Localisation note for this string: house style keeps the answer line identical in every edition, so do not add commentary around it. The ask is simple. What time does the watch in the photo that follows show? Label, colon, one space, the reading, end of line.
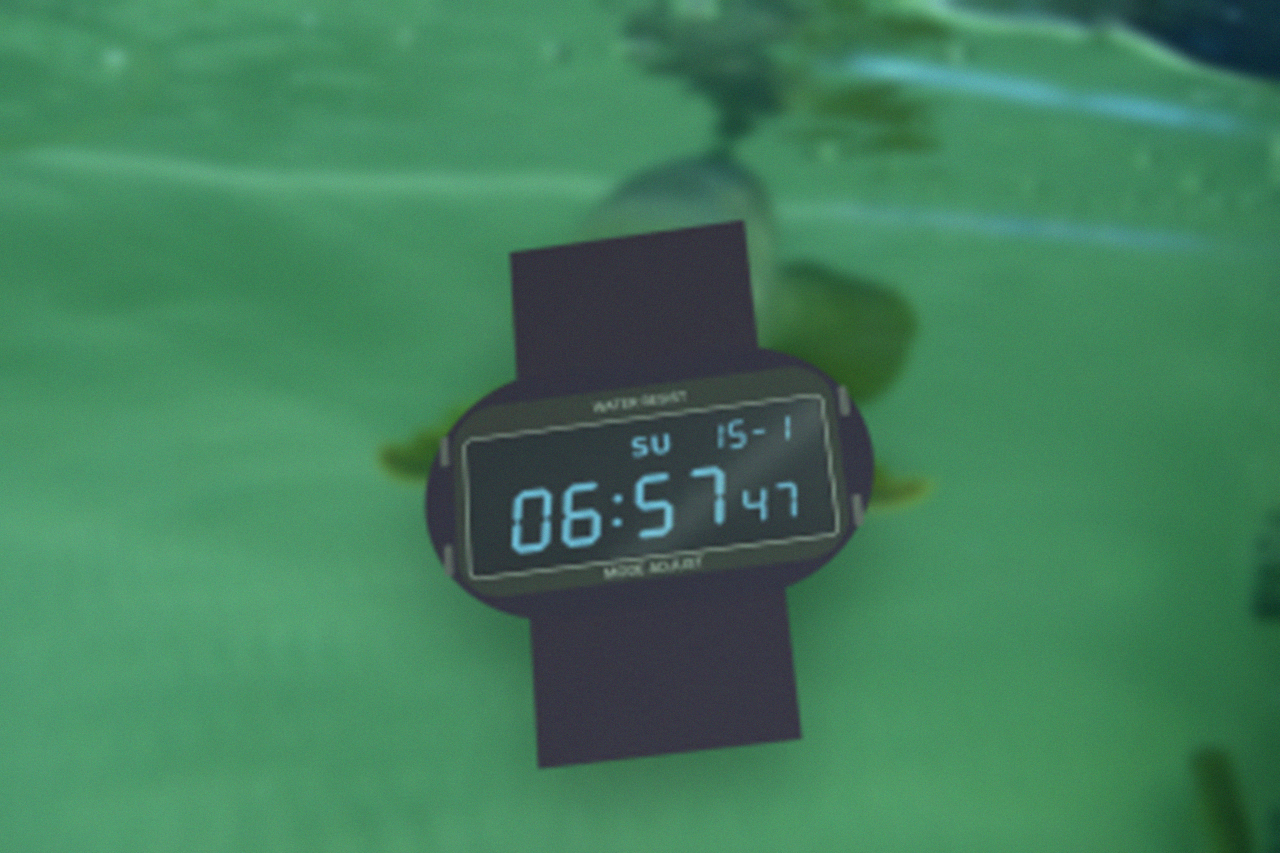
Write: 6:57:47
